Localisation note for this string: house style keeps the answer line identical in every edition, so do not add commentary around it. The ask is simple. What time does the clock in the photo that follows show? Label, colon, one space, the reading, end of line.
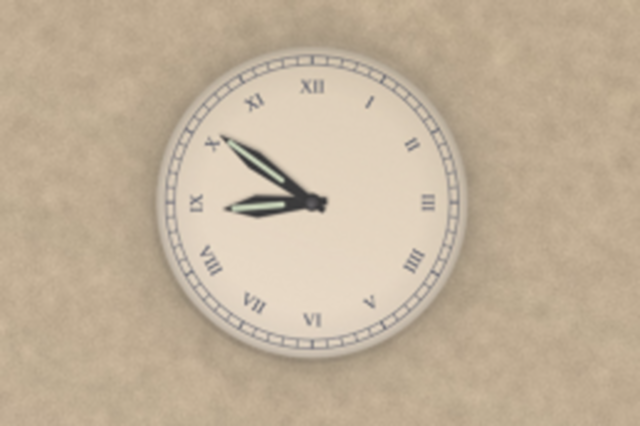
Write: 8:51
